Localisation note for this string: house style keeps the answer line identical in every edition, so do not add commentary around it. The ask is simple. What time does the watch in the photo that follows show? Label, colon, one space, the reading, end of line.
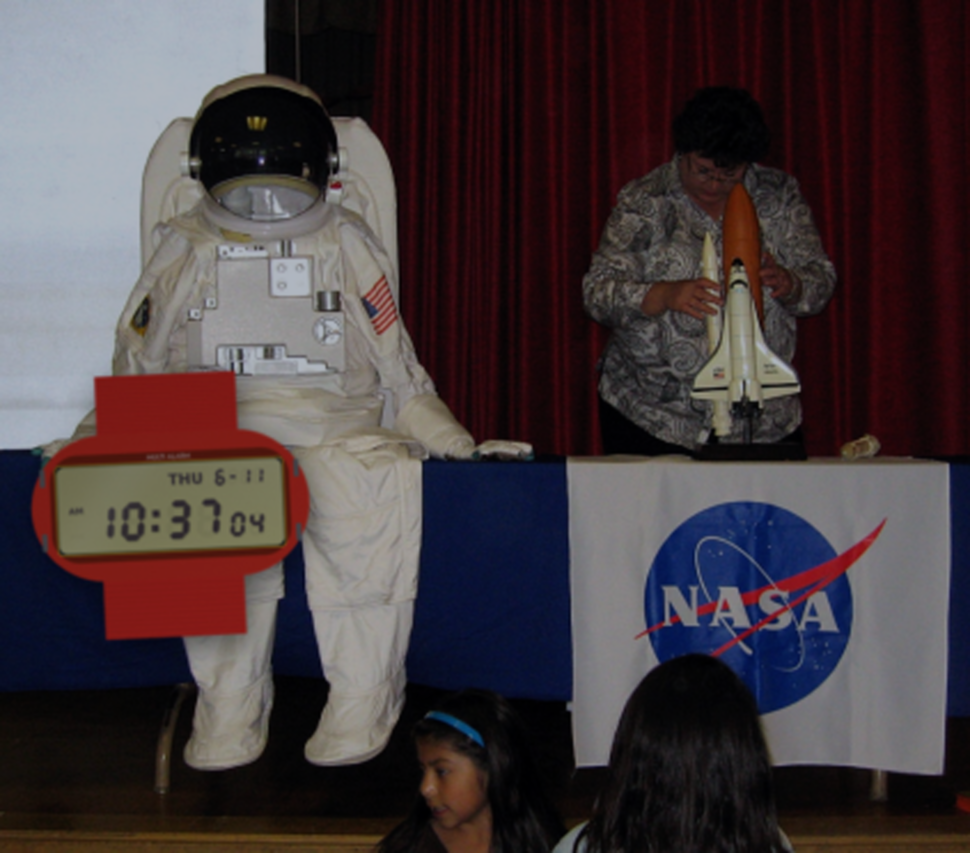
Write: 10:37:04
